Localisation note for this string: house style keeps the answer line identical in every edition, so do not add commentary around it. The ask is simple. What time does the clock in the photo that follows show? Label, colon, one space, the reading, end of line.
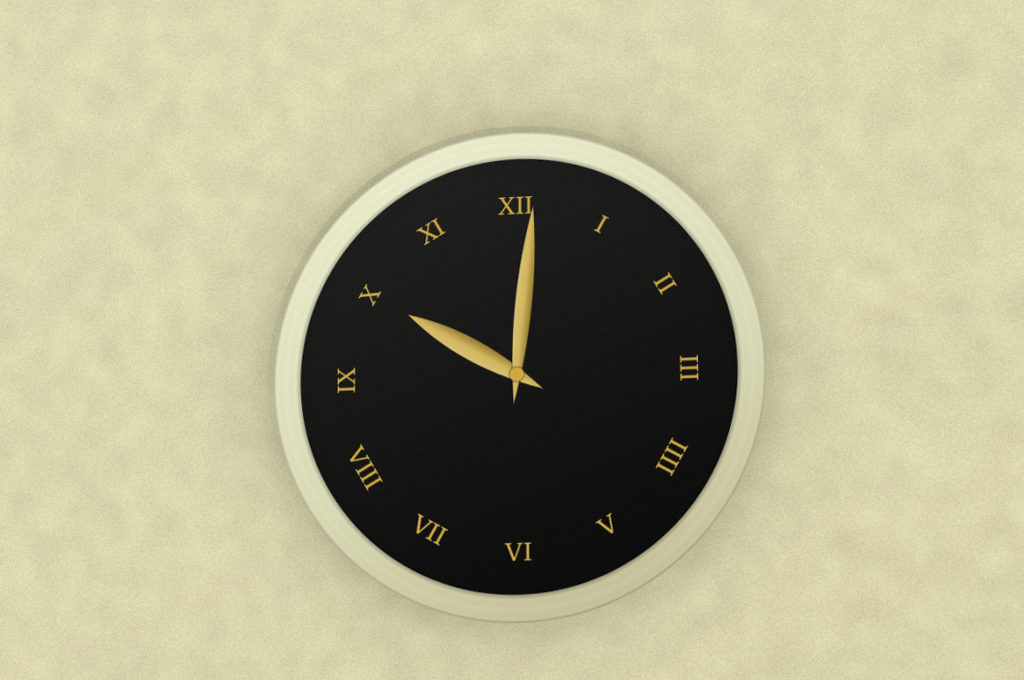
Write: 10:01
